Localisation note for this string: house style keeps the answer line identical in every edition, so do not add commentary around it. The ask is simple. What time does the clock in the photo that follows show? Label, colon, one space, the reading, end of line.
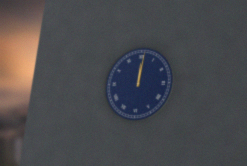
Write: 12:01
